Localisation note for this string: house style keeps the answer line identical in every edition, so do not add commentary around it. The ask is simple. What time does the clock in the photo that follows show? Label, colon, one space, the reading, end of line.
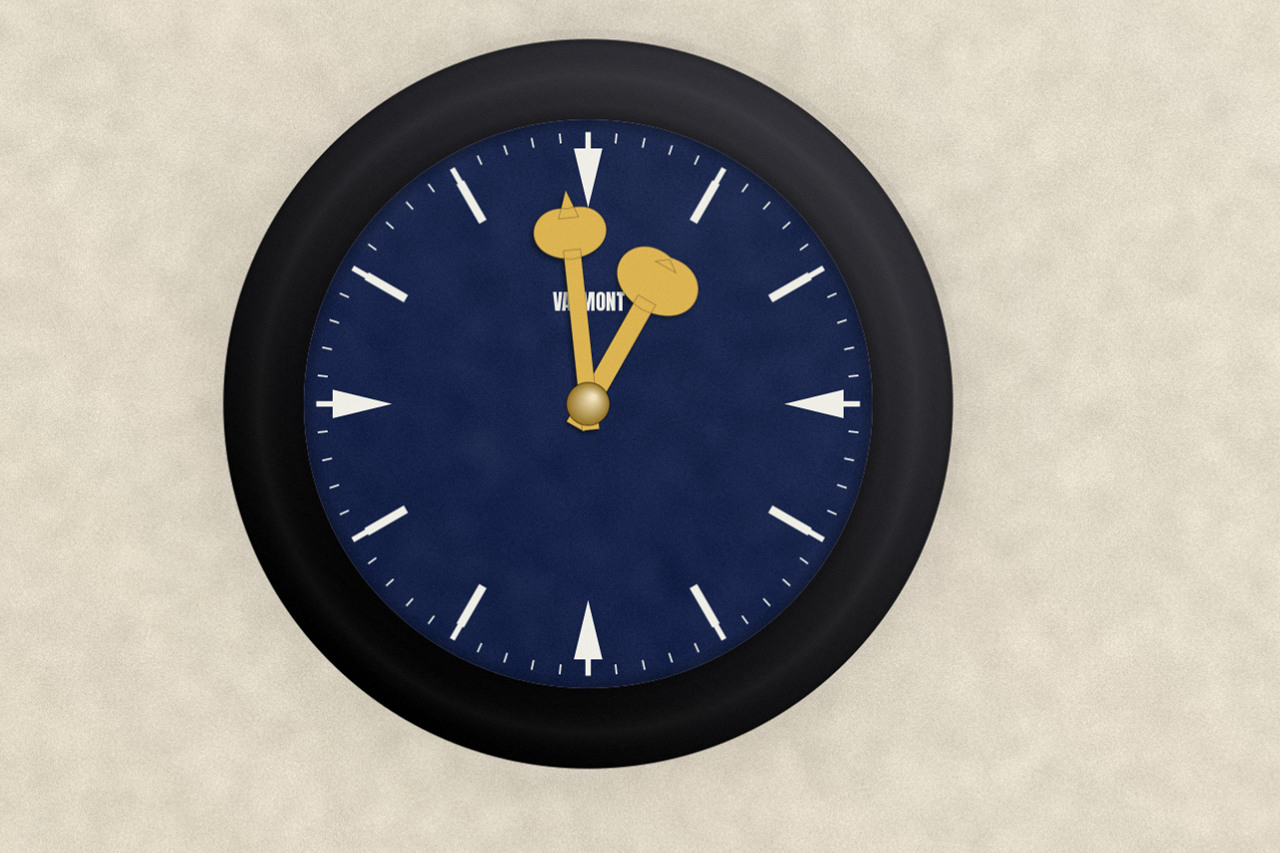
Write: 12:59
